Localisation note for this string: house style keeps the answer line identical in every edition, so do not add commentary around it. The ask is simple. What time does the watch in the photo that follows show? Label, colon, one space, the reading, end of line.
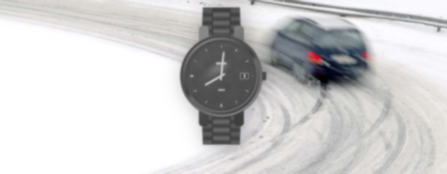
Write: 8:01
